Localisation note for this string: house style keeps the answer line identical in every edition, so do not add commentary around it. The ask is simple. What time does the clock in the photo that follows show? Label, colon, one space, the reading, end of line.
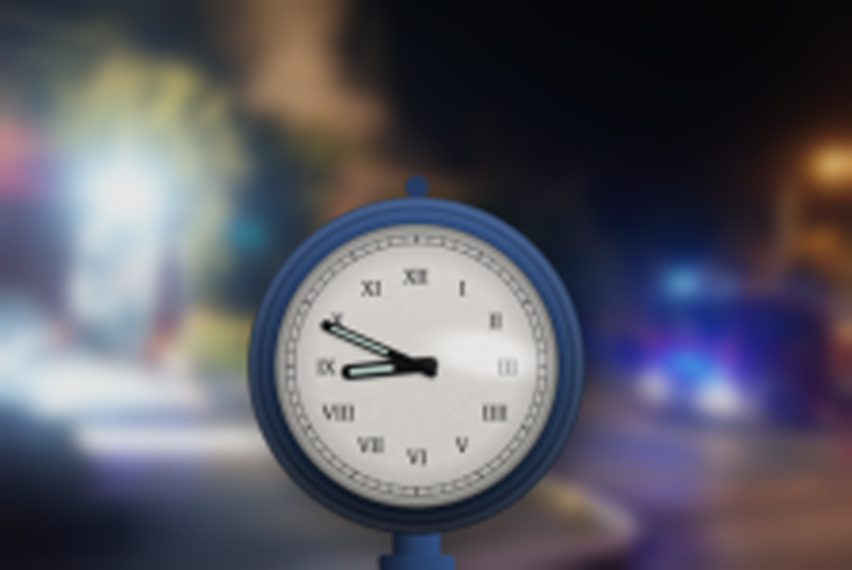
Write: 8:49
